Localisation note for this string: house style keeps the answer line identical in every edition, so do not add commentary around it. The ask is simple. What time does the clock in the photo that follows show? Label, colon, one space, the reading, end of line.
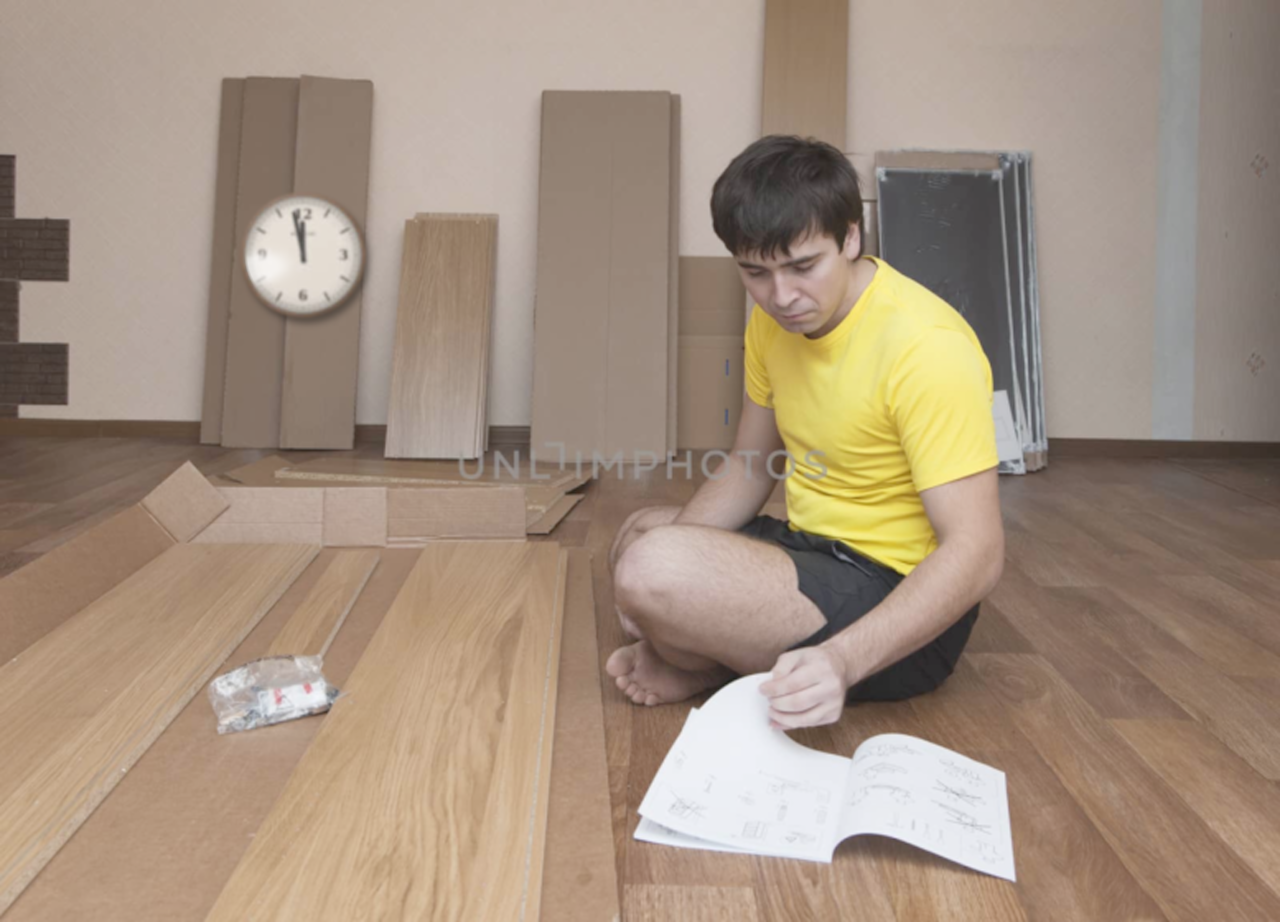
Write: 11:58
